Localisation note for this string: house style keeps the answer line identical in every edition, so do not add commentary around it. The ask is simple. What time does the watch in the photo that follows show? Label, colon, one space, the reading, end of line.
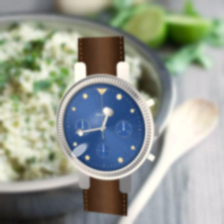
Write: 12:43
